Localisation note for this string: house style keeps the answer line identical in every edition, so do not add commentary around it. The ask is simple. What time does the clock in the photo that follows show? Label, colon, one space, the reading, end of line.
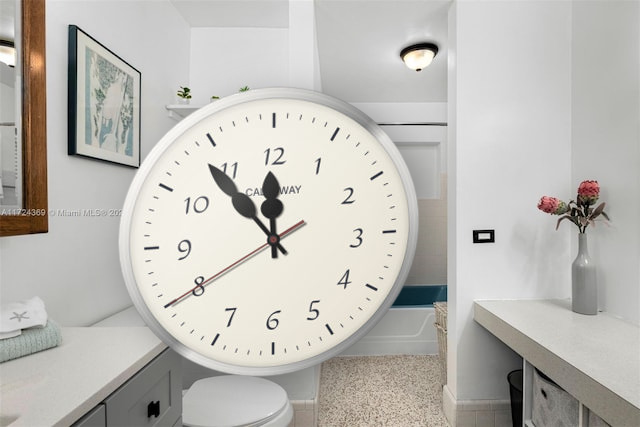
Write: 11:53:40
